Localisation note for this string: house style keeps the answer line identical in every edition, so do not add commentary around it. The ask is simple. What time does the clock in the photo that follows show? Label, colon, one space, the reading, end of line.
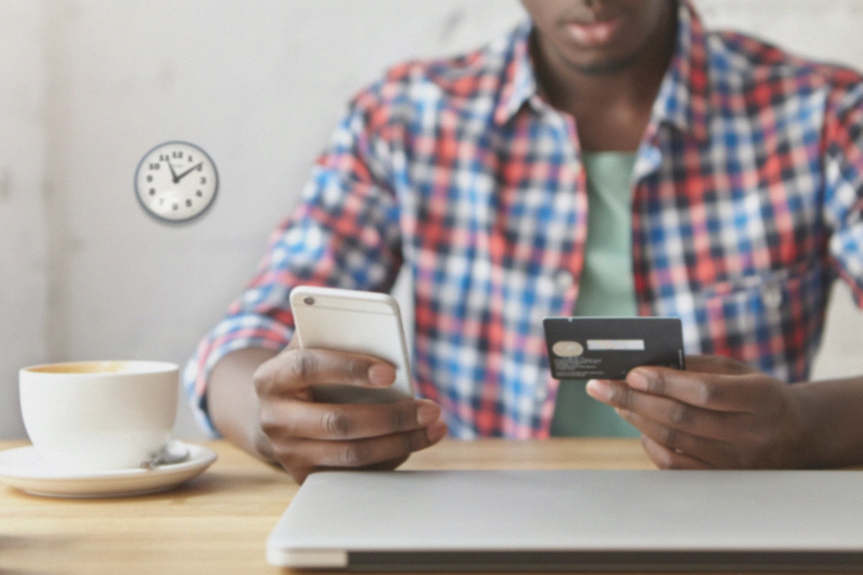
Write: 11:09
